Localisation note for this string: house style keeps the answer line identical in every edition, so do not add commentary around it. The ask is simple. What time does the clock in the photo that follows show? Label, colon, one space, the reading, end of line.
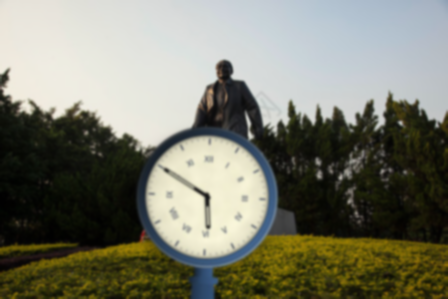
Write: 5:50
